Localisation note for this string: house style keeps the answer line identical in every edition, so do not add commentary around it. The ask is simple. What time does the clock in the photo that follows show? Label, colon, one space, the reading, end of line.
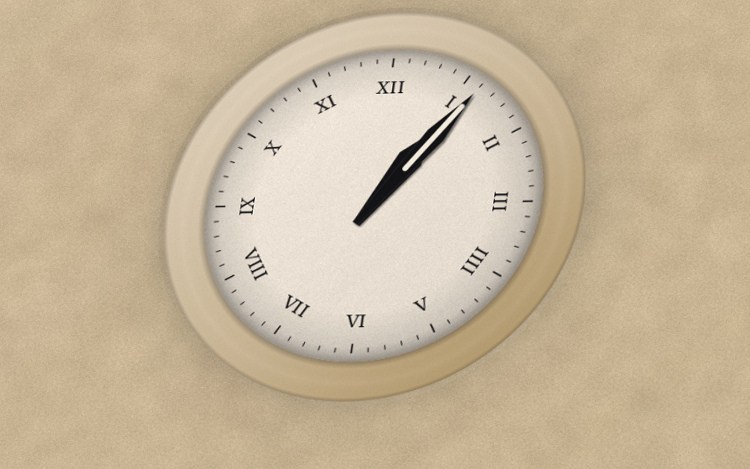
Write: 1:06
